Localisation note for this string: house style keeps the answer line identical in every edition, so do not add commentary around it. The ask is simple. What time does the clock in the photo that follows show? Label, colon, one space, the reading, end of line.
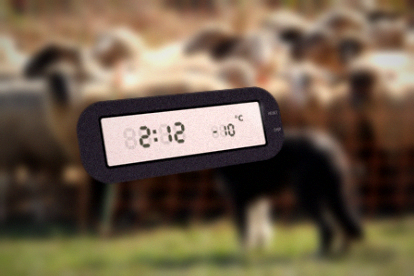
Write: 2:12
